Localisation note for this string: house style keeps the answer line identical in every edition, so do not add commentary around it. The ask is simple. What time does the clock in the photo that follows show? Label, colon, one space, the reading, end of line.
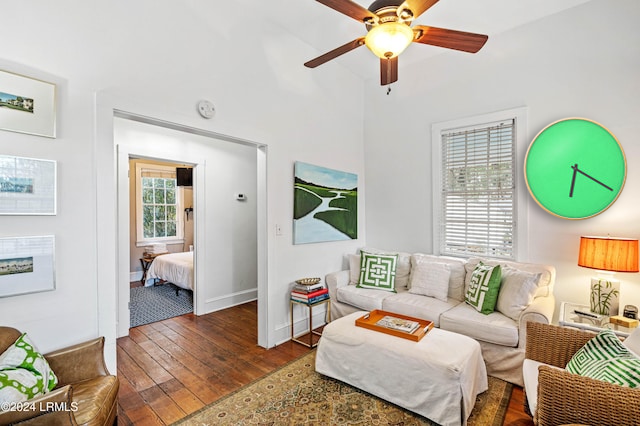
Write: 6:20
